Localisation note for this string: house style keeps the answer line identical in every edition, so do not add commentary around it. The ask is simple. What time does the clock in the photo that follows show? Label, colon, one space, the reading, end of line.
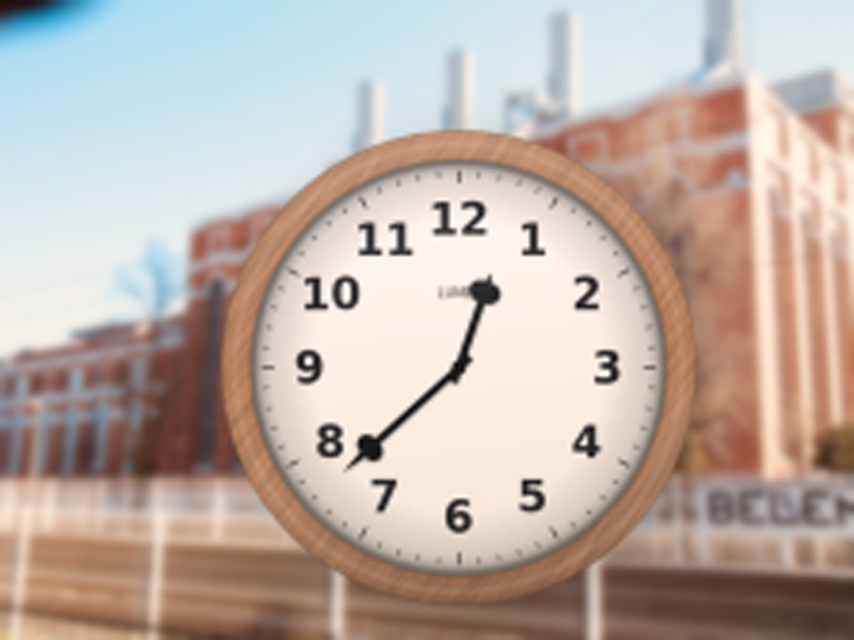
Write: 12:38
